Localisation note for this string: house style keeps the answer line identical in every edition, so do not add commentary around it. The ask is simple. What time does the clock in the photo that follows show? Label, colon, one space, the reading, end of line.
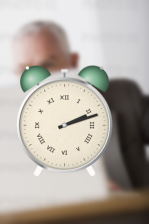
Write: 2:12
